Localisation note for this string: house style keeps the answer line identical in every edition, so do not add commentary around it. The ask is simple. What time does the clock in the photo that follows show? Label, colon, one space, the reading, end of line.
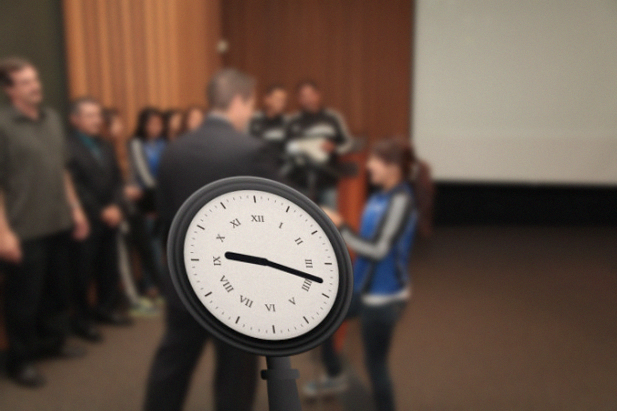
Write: 9:18
